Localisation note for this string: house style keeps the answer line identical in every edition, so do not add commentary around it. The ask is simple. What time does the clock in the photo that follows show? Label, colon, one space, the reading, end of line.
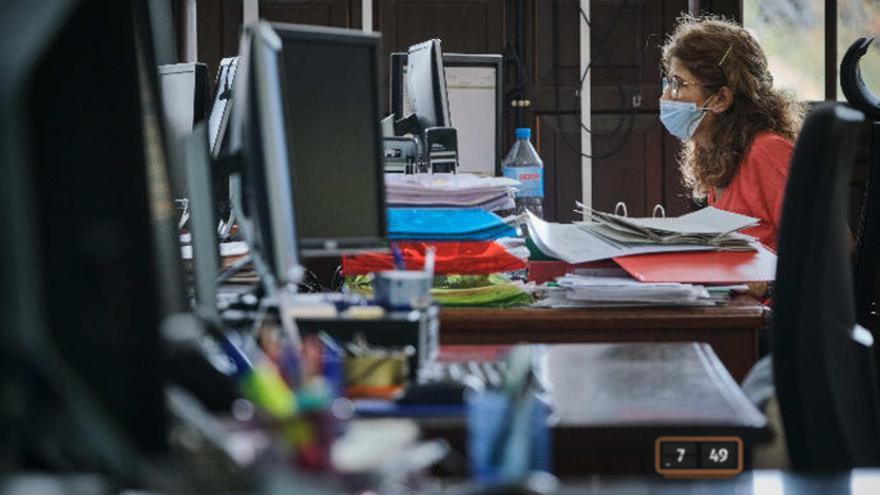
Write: 7:49
